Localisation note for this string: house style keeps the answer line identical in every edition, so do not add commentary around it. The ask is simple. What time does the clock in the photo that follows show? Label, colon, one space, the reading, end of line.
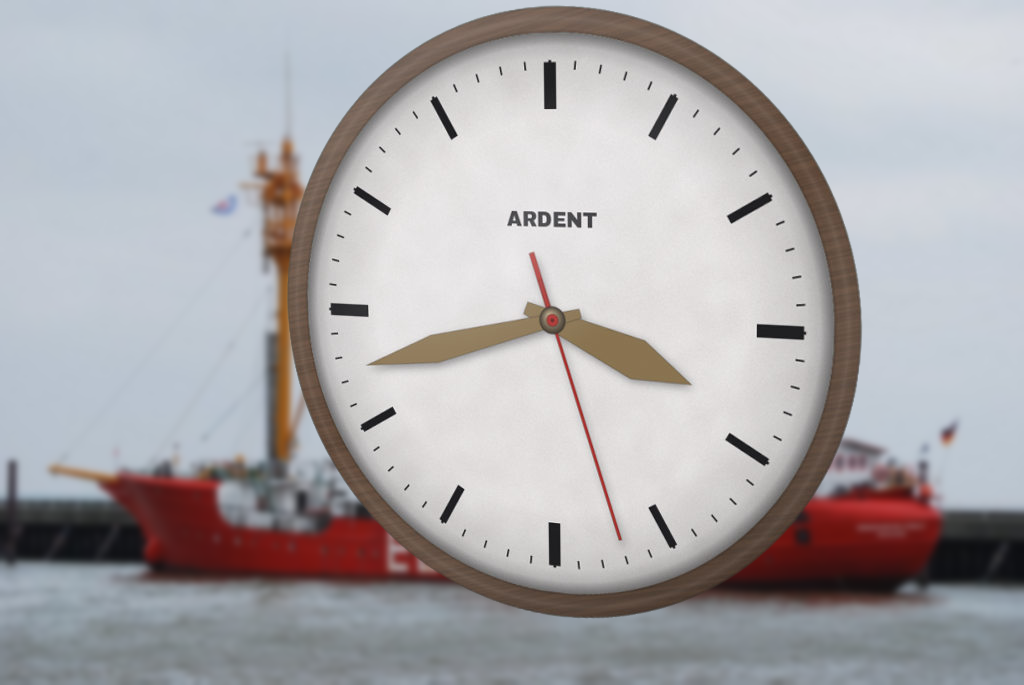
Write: 3:42:27
